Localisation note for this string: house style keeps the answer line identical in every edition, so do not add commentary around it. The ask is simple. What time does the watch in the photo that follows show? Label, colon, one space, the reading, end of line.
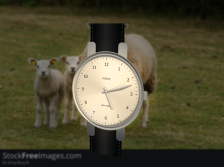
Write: 5:12
